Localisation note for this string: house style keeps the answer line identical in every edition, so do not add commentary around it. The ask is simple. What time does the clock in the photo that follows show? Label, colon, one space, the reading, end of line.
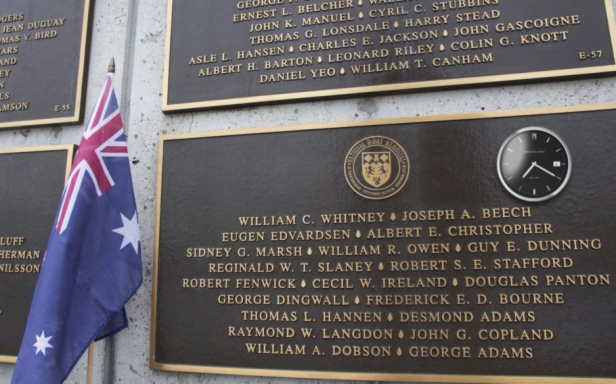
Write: 7:20
